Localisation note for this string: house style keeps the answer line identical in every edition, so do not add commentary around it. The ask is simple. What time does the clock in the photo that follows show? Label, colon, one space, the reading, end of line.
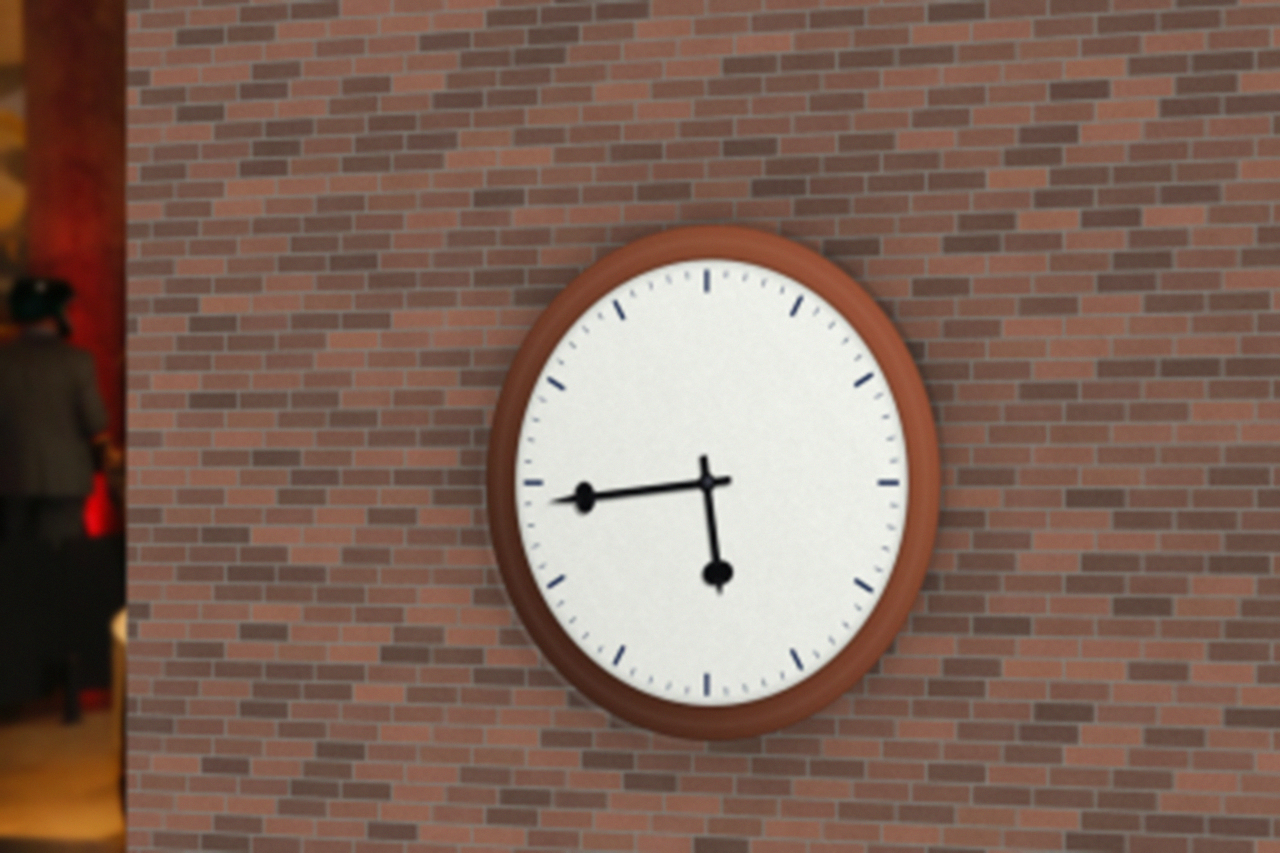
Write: 5:44
